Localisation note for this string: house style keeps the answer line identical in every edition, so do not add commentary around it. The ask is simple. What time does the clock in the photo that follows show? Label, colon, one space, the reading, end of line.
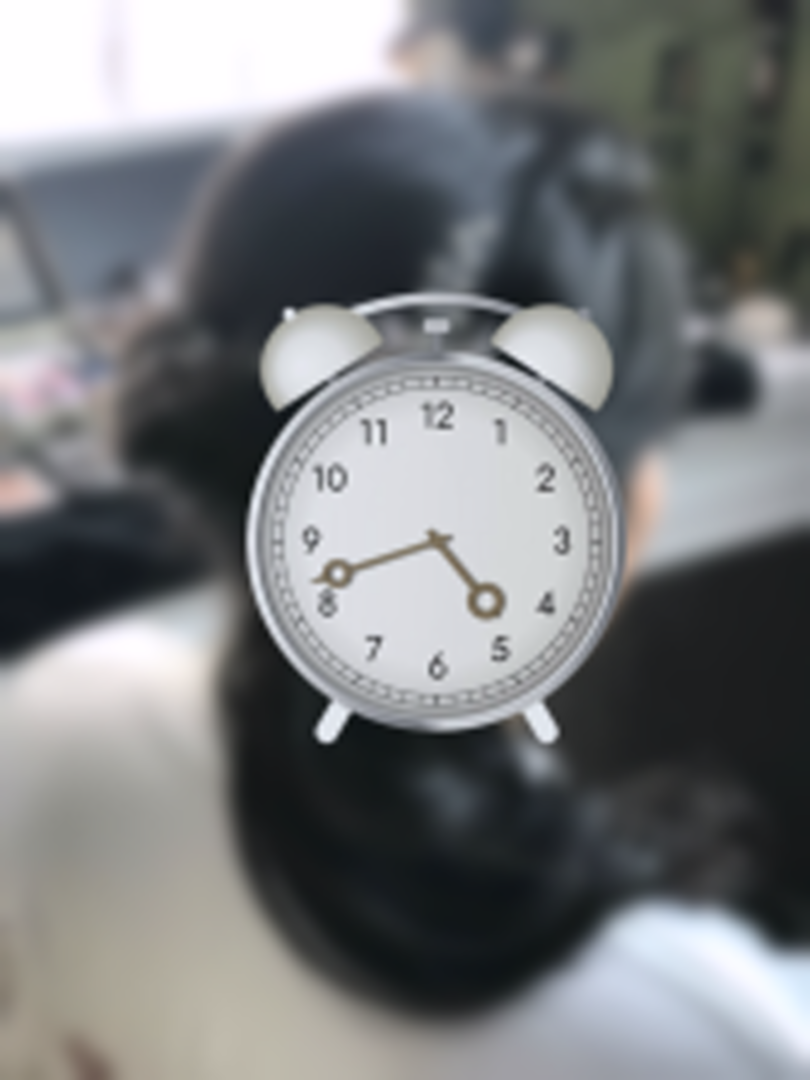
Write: 4:42
